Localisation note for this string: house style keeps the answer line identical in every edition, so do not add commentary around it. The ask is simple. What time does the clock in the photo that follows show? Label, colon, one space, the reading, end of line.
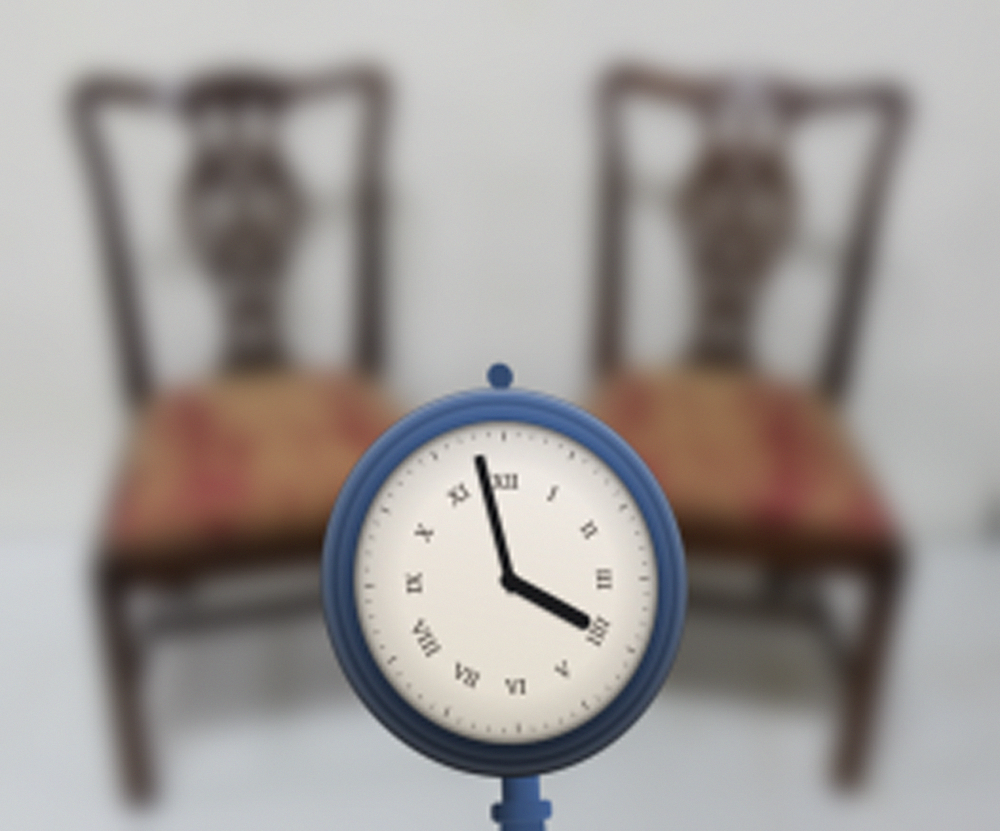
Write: 3:58
